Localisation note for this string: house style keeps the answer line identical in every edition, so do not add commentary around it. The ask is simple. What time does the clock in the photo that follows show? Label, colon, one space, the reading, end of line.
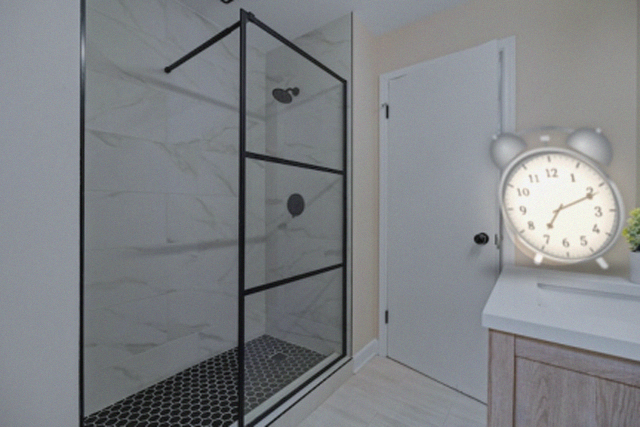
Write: 7:11
